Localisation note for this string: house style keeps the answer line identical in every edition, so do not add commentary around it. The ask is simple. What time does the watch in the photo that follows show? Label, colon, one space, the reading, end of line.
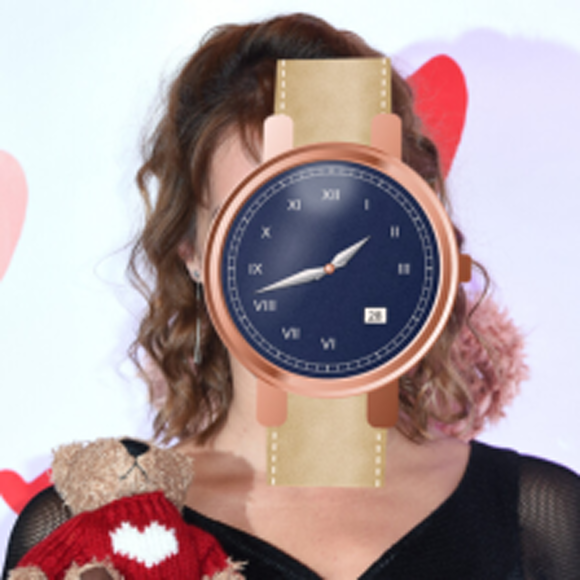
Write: 1:42
